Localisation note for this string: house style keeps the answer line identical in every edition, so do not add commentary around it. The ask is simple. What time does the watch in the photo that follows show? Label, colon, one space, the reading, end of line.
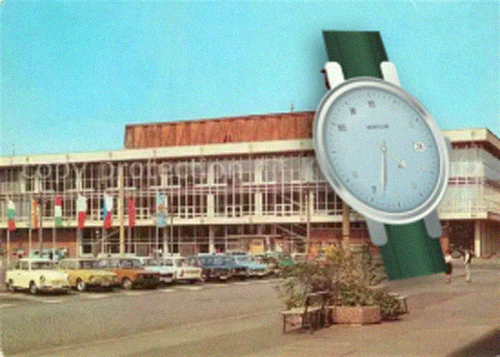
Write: 4:33
